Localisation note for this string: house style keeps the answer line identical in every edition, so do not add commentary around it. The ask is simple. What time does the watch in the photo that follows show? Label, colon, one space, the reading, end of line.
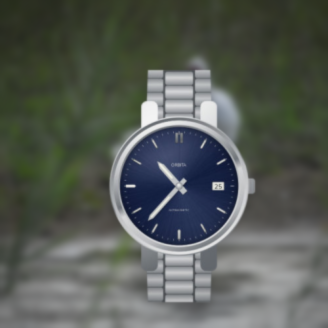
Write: 10:37
